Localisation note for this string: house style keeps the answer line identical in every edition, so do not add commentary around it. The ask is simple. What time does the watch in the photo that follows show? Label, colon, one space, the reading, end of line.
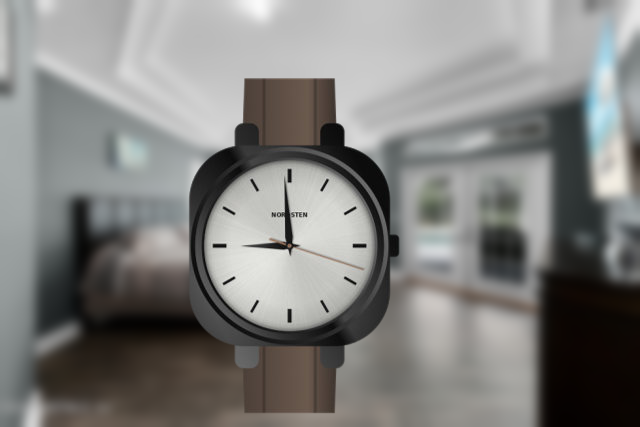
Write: 8:59:18
